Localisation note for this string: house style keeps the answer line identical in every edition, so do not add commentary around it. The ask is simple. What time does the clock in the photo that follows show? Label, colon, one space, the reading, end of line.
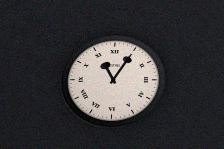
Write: 11:05
